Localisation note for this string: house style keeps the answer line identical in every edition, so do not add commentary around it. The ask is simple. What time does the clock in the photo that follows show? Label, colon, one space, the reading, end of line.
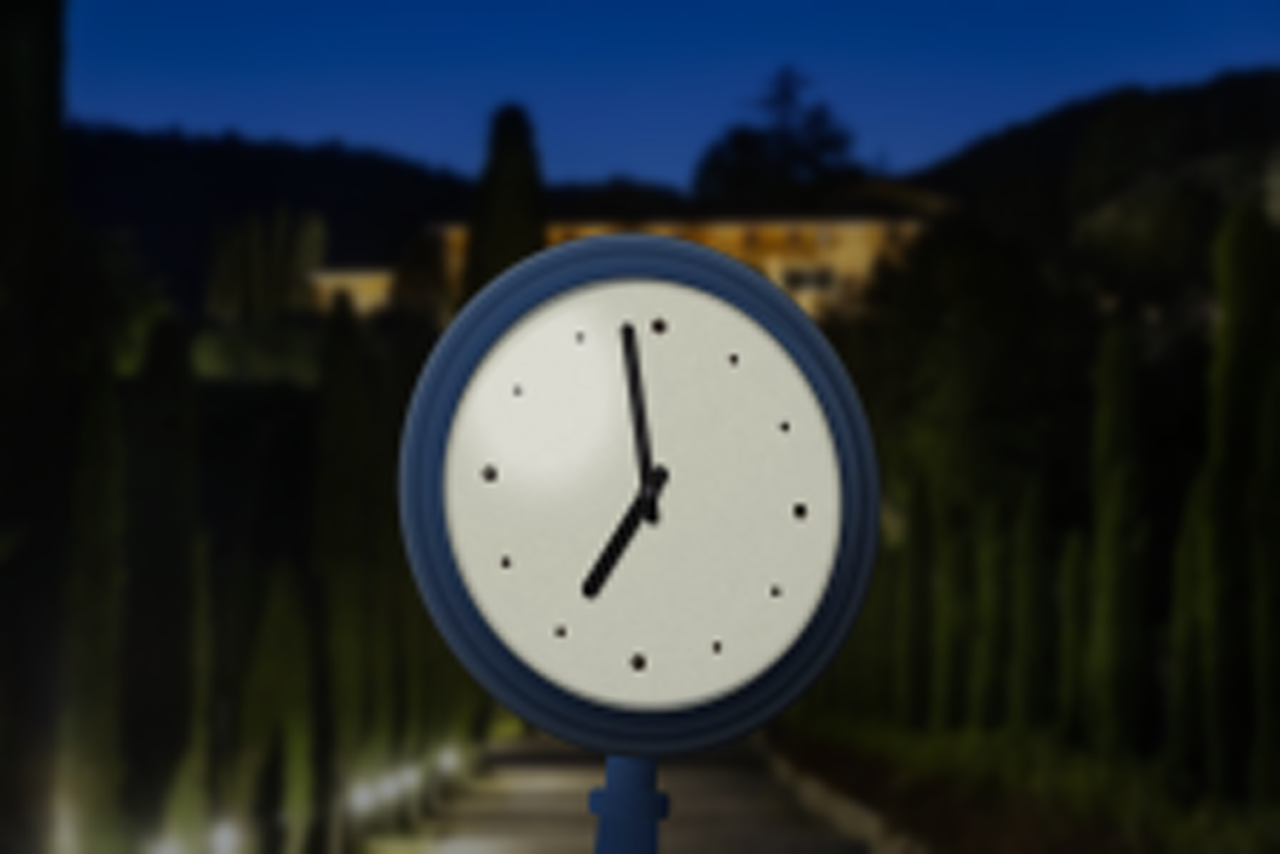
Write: 6:58
